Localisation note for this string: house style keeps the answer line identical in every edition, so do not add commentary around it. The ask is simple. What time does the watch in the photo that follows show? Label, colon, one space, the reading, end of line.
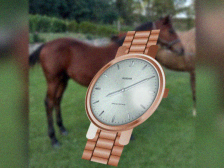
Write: 8:10
